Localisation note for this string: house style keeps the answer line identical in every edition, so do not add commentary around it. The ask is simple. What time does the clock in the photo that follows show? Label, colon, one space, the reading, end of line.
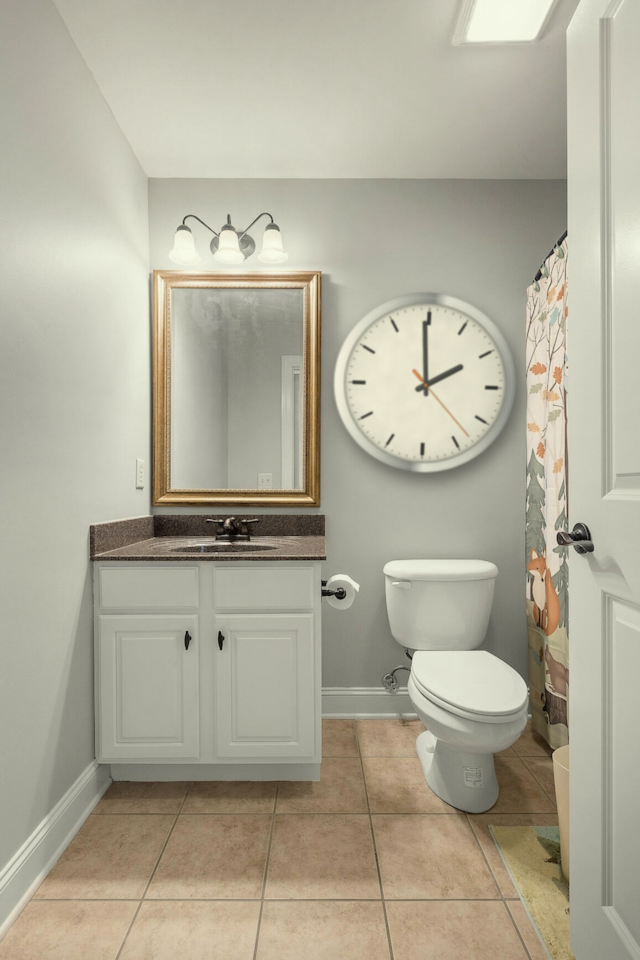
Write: 1:59:23
